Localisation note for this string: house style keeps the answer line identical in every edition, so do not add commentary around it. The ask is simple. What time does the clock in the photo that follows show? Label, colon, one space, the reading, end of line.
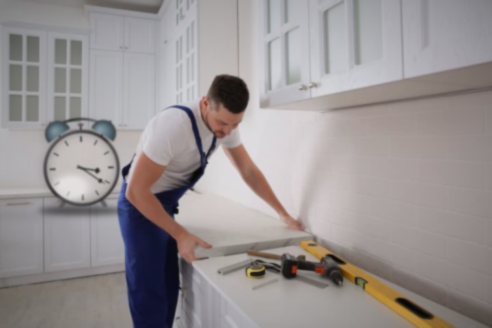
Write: 3:21
